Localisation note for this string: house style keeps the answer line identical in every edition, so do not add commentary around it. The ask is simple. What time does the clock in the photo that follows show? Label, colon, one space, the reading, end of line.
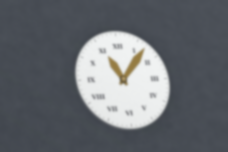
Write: 11:07
